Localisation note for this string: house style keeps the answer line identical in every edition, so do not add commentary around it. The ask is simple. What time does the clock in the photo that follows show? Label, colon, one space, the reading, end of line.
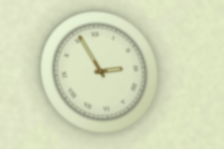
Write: 2:56
